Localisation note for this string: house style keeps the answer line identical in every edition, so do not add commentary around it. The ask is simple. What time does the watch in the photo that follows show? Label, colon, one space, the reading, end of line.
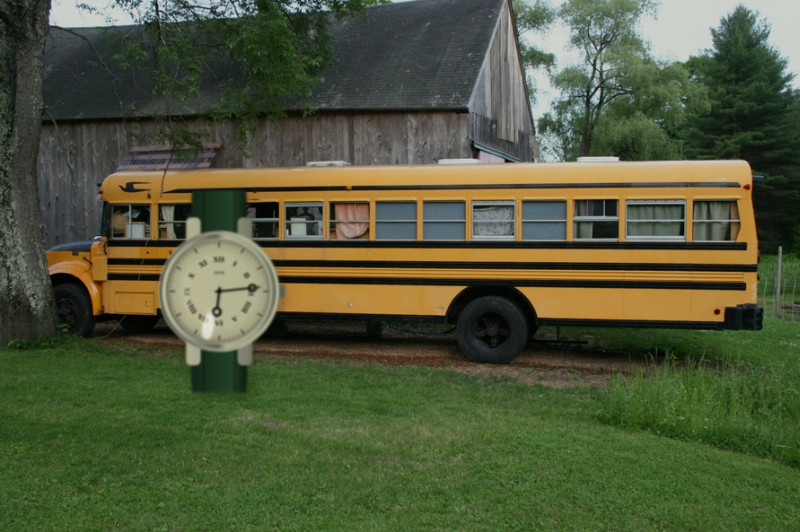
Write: 6:14
